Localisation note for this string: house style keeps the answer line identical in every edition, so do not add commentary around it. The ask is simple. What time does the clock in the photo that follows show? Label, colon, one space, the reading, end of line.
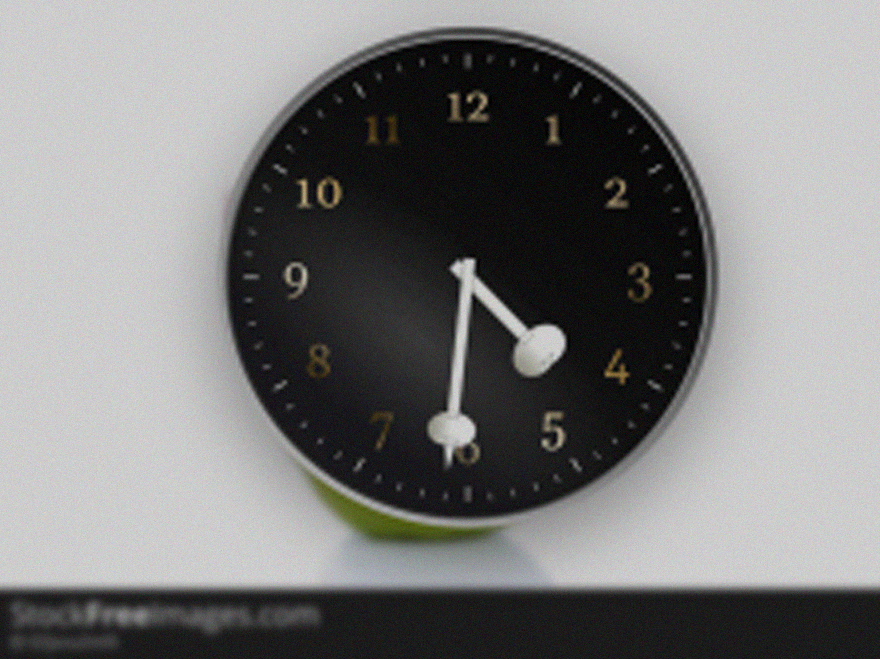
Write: 4:31
